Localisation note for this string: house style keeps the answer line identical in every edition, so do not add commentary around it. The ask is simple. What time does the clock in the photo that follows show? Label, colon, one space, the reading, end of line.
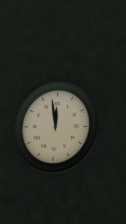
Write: 11:58
